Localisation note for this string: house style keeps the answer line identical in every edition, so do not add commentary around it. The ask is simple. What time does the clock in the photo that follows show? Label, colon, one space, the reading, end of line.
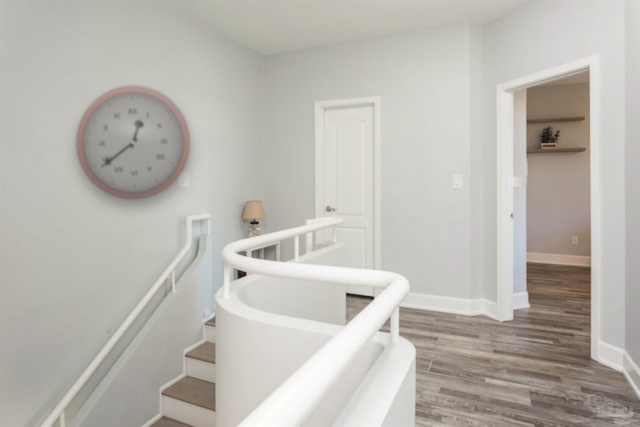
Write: 12:39
